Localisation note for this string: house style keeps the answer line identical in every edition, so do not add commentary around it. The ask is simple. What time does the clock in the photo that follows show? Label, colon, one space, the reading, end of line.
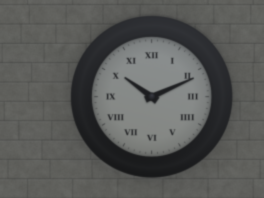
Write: 10:11
